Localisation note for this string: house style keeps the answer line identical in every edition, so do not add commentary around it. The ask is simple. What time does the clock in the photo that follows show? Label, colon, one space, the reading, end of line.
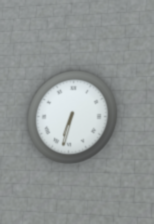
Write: 6:32
